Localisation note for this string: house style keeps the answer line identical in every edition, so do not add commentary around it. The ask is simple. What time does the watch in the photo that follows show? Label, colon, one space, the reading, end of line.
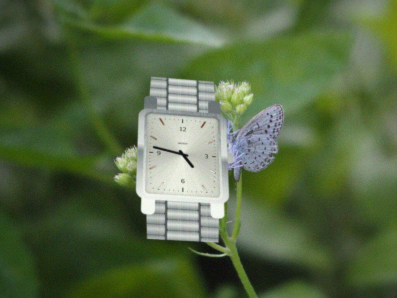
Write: 4:47
